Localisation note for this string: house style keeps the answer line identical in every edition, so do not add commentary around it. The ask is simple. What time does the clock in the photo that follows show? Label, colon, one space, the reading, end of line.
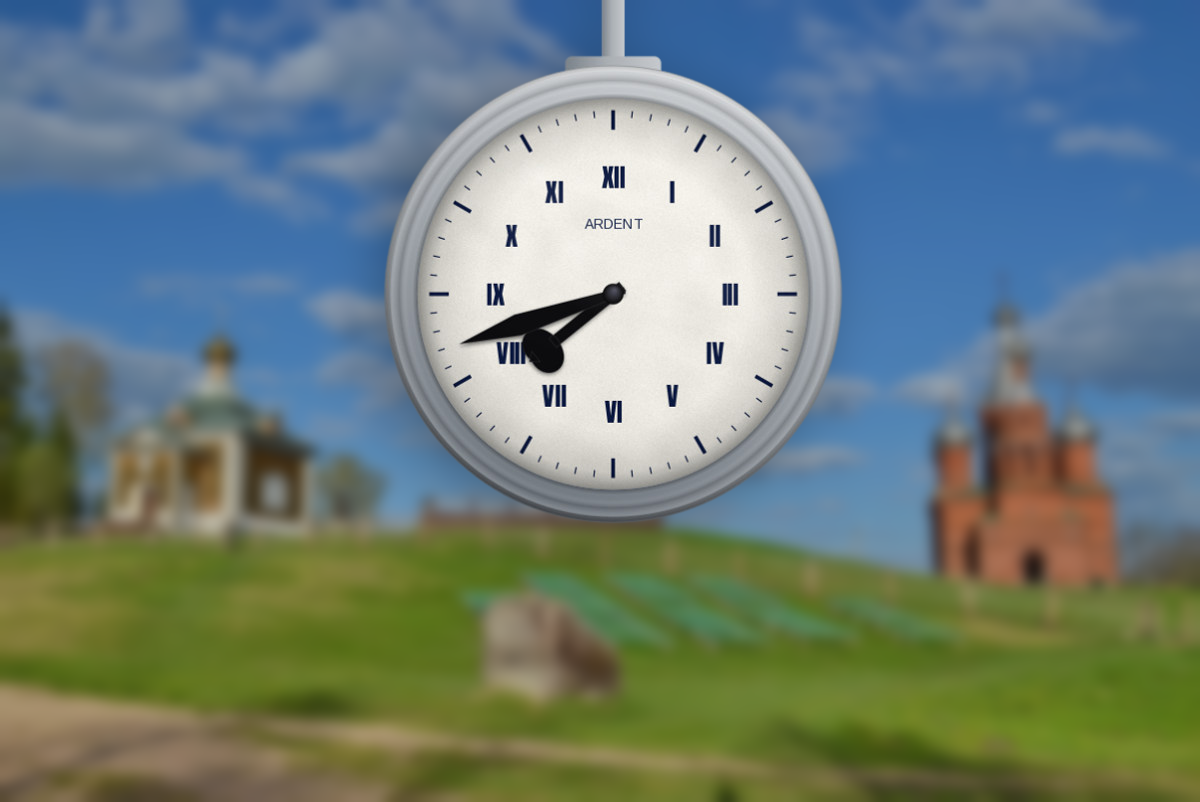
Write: 7:42
